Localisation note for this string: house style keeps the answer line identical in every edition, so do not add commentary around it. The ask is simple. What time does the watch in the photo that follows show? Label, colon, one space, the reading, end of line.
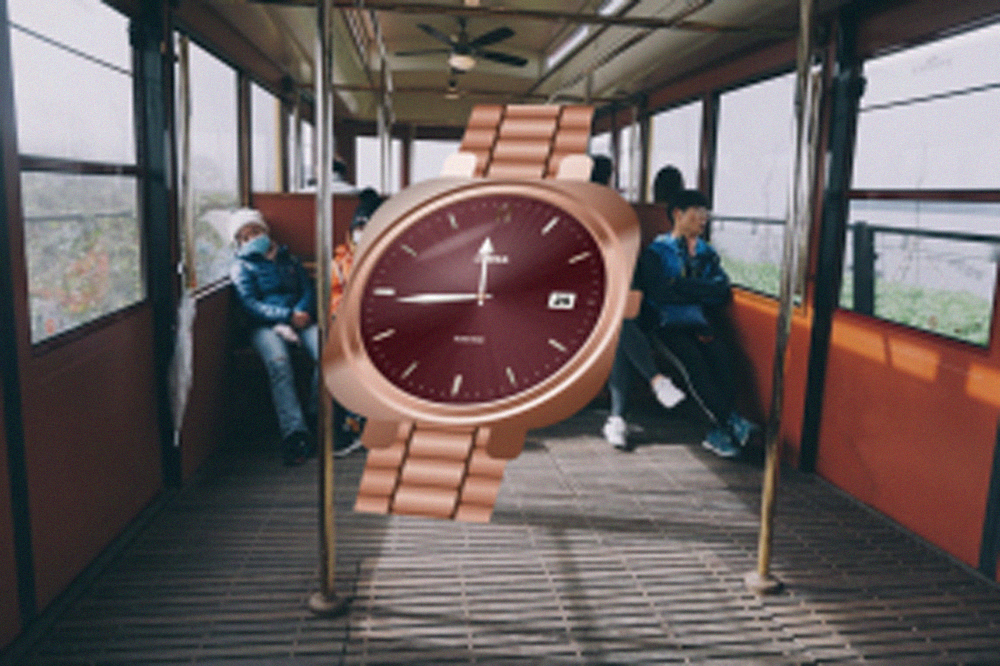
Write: 11:44
